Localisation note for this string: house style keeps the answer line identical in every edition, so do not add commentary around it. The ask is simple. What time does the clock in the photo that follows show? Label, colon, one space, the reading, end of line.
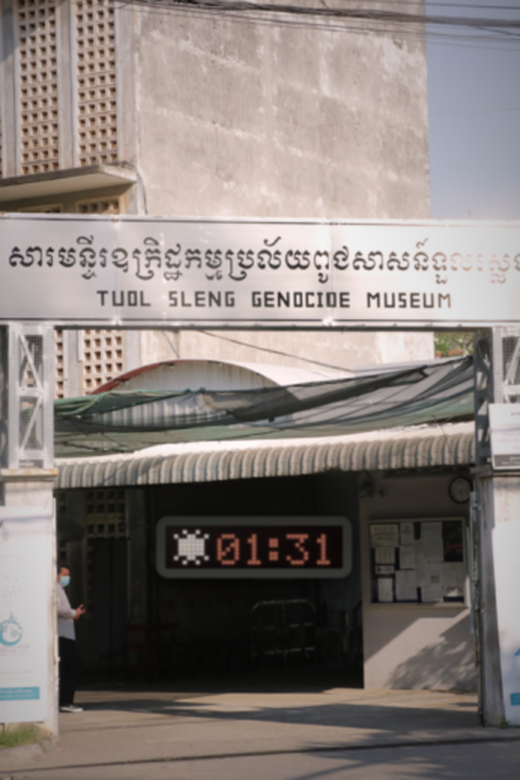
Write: 1:31
